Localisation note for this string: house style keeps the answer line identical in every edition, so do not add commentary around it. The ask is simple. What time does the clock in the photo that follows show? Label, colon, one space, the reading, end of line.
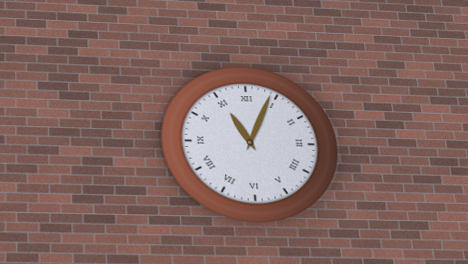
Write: 11:04
